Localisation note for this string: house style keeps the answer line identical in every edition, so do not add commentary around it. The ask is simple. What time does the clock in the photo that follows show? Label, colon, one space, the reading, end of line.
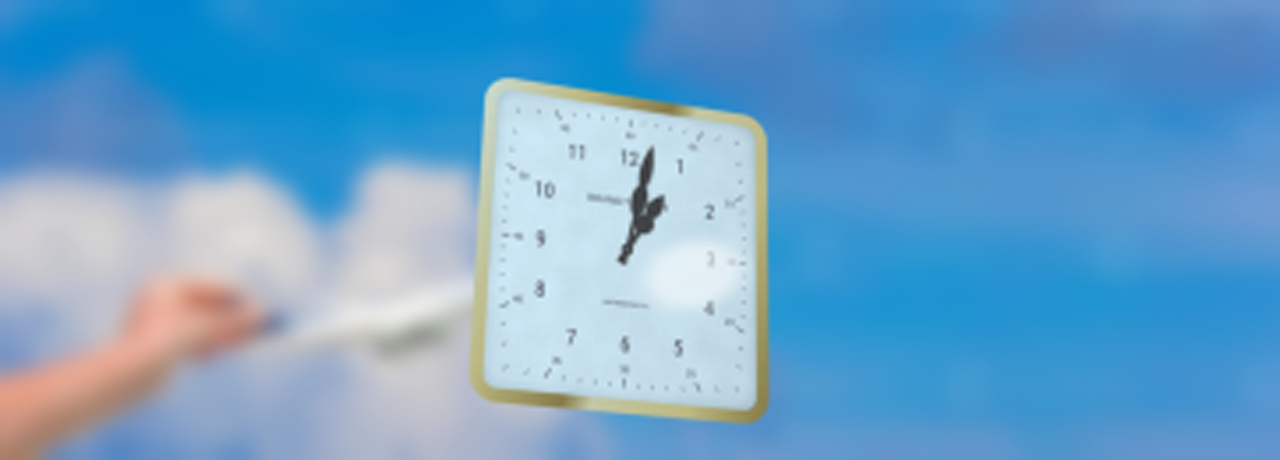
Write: 1:02
